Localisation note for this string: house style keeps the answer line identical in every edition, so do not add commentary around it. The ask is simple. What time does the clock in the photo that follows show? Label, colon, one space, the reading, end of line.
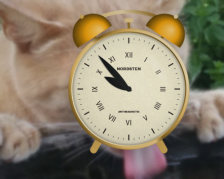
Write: 9:53
